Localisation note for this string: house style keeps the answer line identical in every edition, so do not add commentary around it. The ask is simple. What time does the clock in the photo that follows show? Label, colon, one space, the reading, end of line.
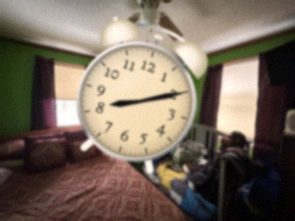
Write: 8:10
